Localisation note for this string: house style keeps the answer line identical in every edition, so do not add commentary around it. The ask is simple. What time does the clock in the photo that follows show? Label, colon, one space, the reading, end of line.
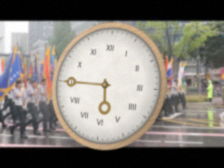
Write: 5:45
